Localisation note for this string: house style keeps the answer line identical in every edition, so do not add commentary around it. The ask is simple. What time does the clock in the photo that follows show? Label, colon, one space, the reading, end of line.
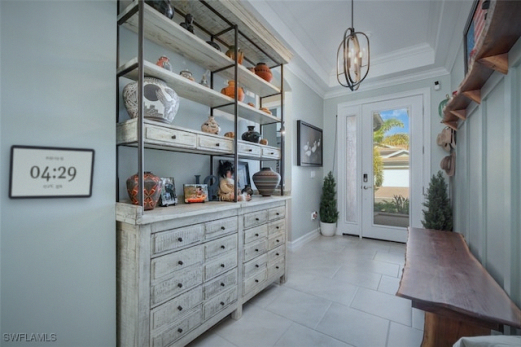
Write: 4:29
